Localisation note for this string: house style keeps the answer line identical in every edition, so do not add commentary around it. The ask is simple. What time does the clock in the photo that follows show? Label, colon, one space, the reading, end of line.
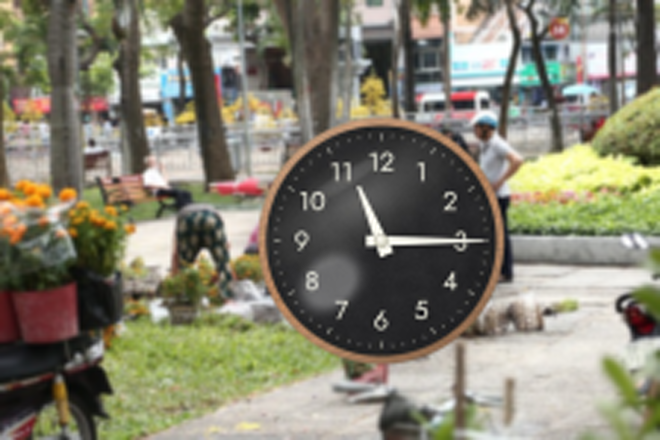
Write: 11:15
